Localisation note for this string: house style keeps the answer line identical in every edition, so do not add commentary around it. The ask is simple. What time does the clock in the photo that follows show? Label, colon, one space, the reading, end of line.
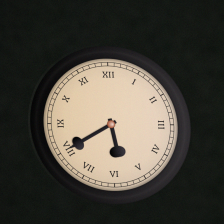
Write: 5:40
